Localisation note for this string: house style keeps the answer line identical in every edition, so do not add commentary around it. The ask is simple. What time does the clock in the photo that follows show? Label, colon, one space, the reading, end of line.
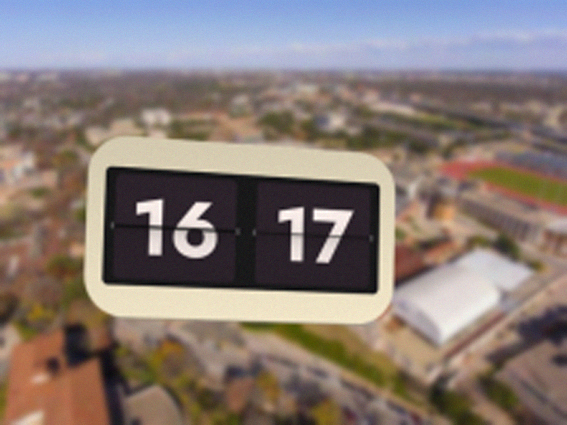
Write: 16:17
